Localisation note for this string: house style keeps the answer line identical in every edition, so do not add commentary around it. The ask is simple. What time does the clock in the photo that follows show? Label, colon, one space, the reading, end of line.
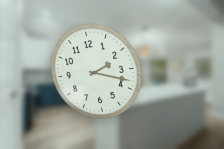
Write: 2:18
